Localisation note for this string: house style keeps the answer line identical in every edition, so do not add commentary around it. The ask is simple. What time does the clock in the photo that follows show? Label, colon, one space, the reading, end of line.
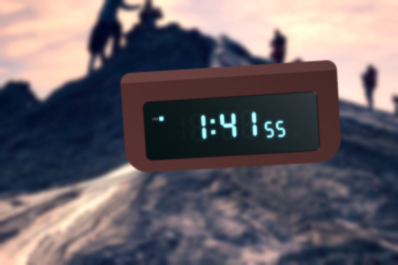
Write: 1:41:55
